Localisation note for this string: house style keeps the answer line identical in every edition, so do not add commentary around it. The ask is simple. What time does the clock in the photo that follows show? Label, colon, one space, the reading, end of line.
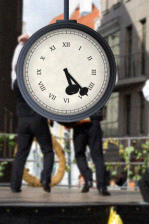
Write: 5:23
